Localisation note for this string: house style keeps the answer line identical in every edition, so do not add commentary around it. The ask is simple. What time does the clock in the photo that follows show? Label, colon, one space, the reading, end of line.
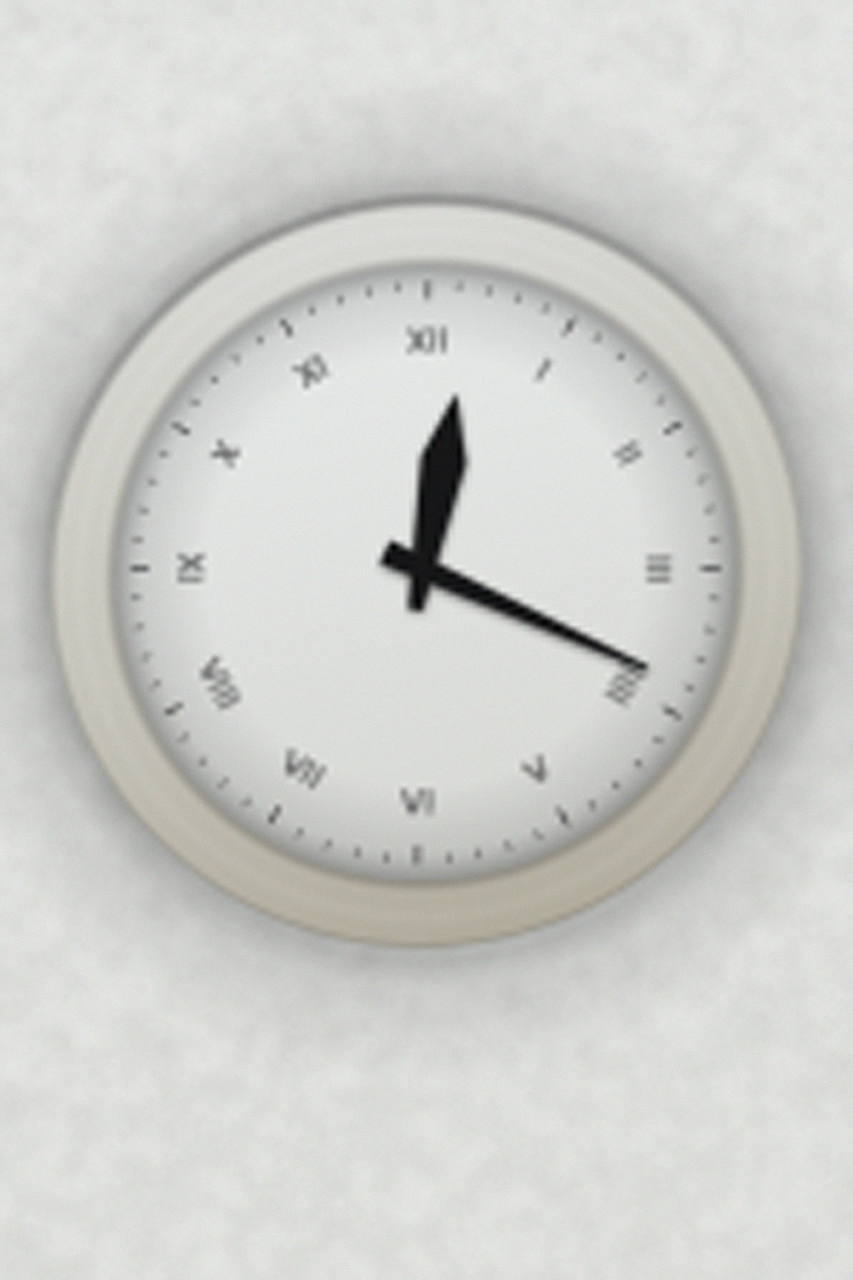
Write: 12:19
